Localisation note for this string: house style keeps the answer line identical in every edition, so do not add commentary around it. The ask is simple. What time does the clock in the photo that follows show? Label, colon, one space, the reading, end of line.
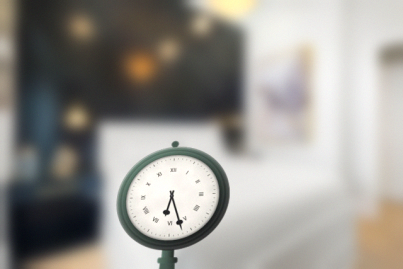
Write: 6:27
